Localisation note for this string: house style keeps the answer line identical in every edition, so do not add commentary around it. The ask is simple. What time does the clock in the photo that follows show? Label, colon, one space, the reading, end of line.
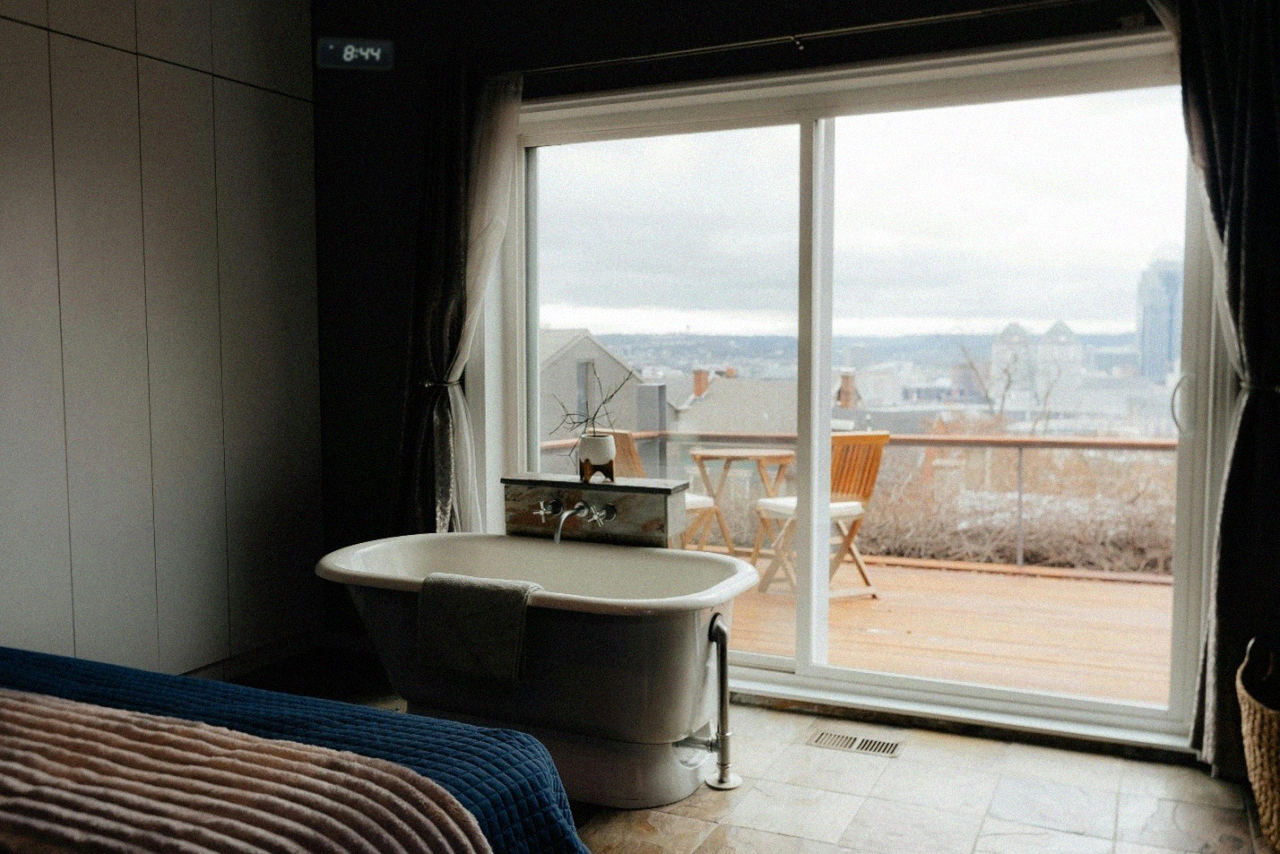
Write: 8:44
